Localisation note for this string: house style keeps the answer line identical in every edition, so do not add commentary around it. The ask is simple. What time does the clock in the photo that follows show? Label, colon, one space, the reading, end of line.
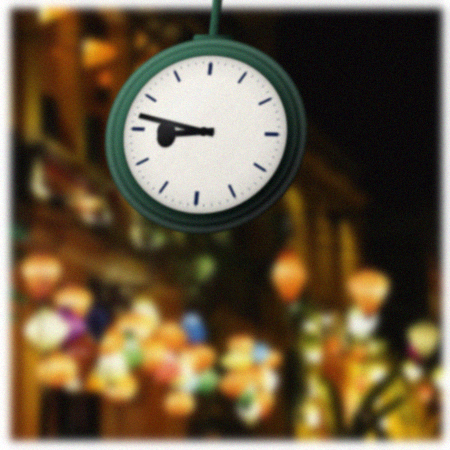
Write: 8:47
